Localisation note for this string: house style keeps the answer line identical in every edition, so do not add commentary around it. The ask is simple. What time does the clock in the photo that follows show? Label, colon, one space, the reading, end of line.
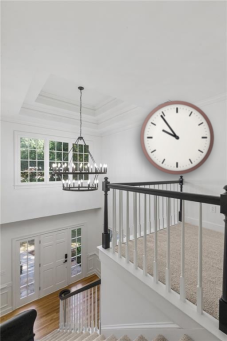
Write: 9:54
